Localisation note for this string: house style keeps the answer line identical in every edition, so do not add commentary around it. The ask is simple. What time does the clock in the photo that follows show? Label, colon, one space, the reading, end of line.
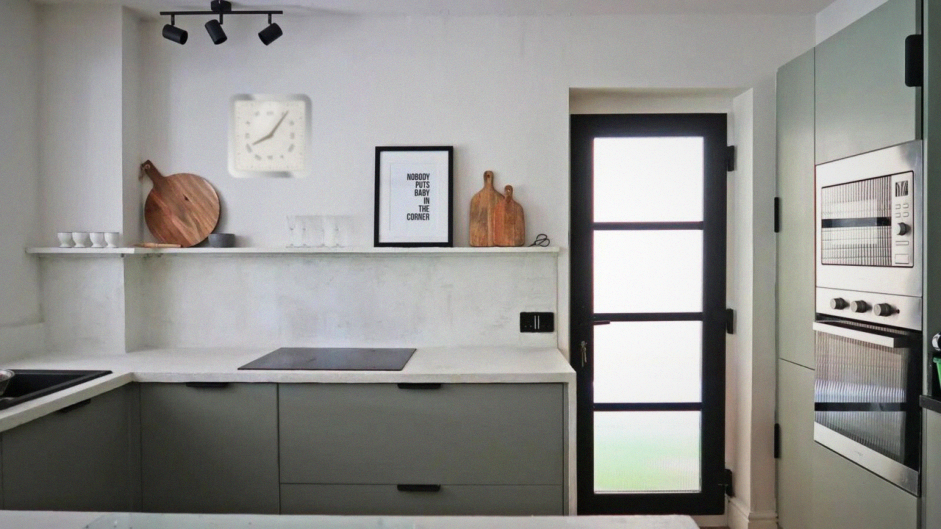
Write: 8:06
